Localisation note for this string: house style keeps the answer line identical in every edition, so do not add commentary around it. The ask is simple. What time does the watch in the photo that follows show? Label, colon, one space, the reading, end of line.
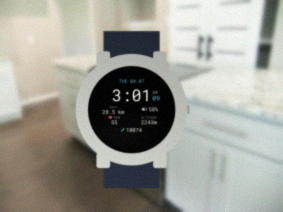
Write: 3:01
